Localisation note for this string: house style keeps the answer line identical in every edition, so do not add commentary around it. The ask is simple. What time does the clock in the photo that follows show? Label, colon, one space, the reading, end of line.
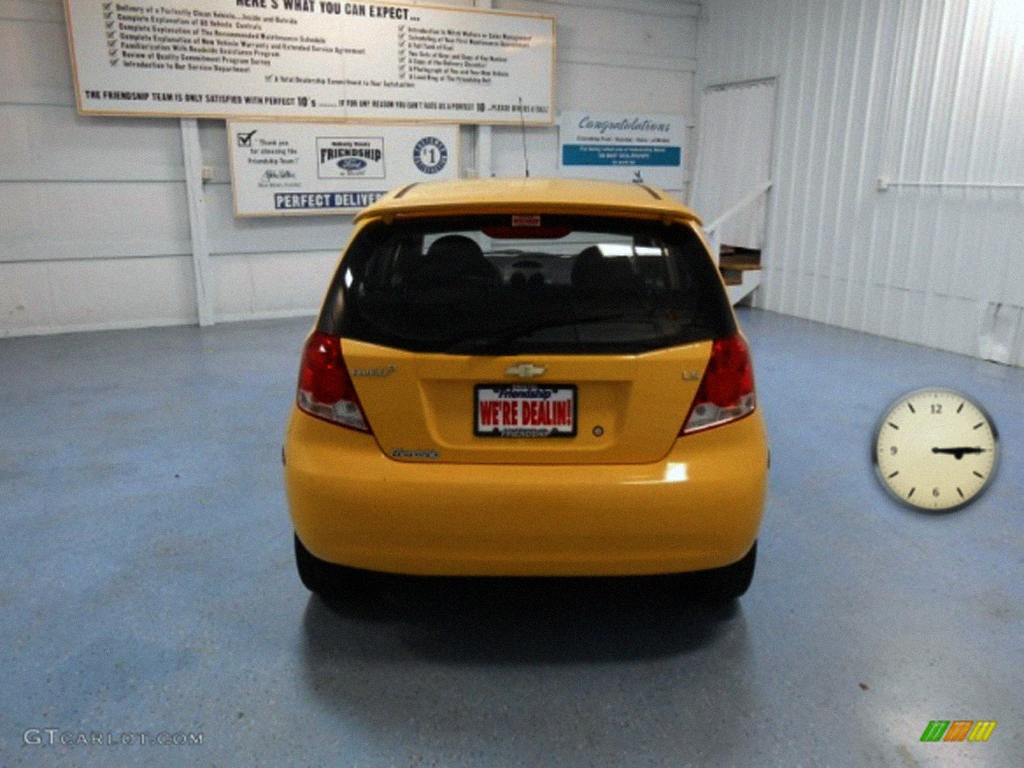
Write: 3:15
